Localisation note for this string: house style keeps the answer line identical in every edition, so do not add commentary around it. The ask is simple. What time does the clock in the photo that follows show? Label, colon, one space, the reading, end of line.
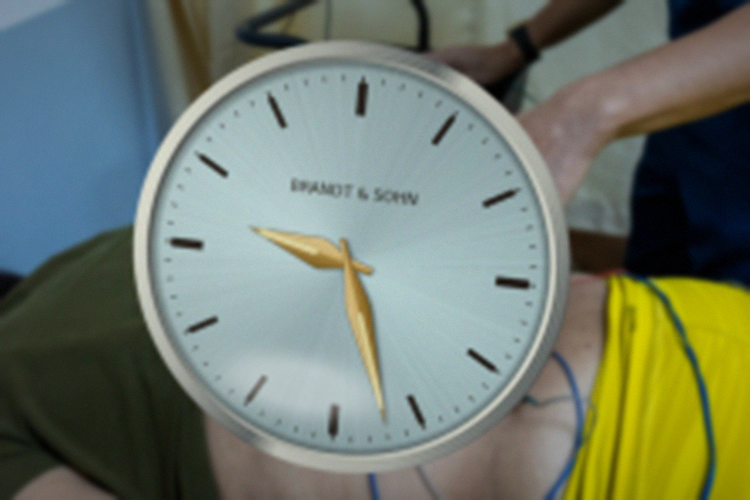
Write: 9:27
